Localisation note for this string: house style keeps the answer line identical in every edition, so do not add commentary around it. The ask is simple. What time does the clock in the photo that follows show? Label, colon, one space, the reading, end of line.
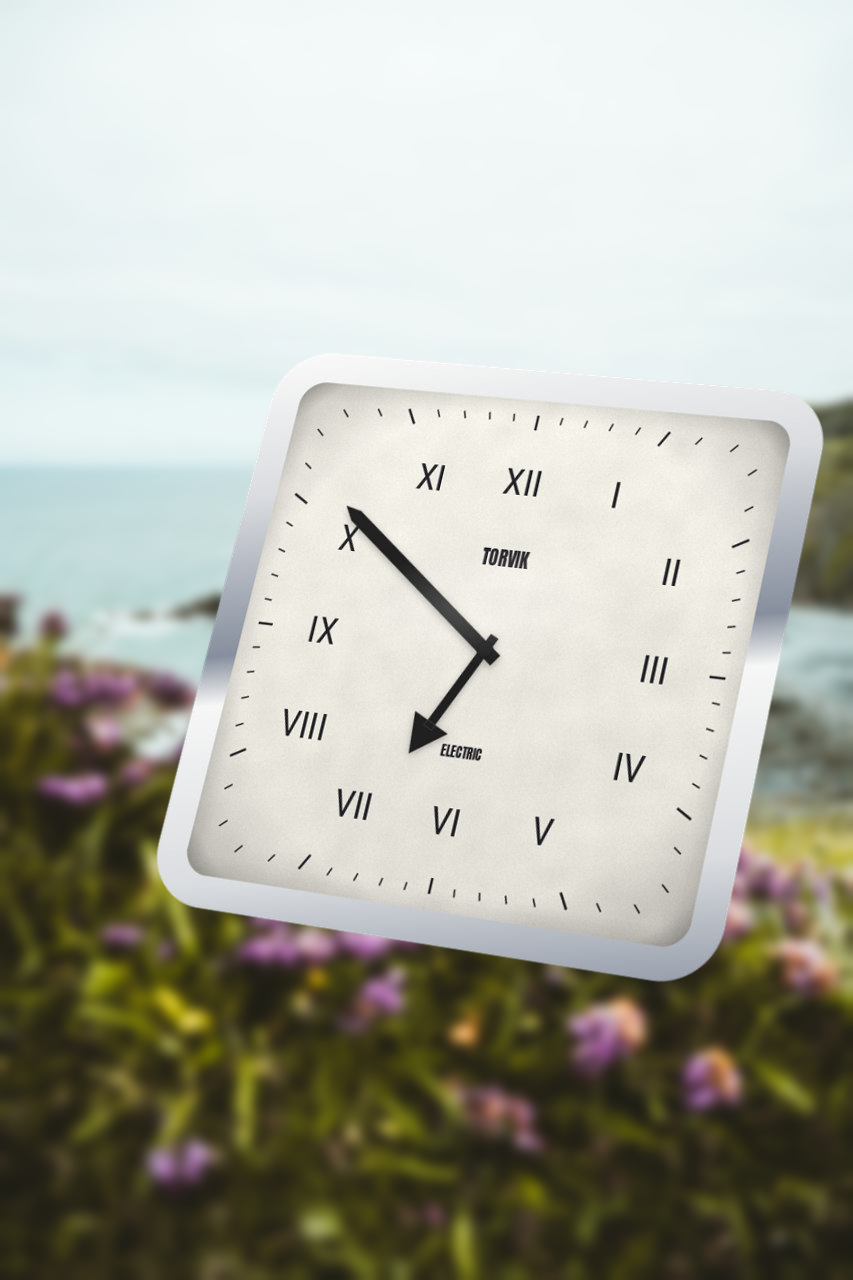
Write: 6:51
